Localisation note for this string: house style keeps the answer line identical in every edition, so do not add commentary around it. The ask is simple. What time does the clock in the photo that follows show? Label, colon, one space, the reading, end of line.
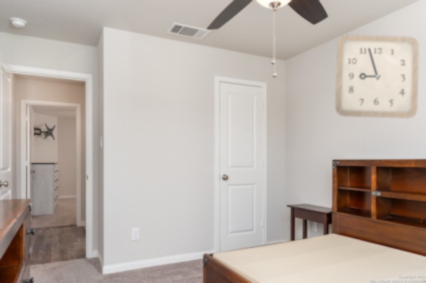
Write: 8:57
